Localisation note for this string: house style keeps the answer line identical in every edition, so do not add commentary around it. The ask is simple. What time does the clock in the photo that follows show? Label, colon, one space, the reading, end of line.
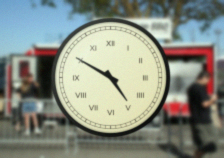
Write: 4:50
